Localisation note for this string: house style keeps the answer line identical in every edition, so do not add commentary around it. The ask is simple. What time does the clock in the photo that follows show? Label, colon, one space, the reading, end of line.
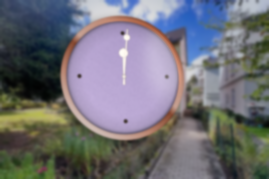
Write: 12:01
